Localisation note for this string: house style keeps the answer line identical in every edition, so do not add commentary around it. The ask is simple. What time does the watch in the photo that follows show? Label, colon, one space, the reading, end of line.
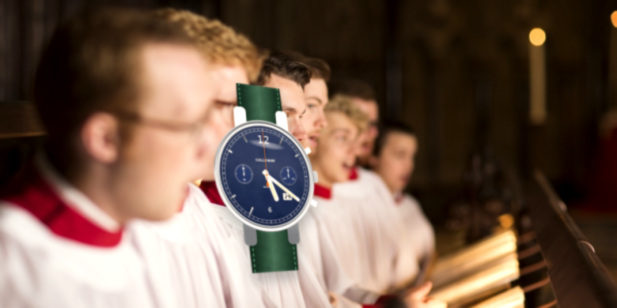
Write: 5:21
